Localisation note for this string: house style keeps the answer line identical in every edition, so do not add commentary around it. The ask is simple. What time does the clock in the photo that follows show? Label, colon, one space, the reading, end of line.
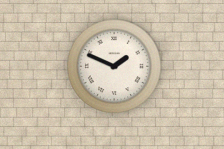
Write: 1:49
